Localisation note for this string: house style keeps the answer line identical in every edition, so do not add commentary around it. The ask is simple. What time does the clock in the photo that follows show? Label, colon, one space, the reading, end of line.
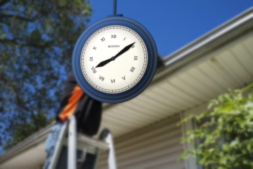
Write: 8:09
